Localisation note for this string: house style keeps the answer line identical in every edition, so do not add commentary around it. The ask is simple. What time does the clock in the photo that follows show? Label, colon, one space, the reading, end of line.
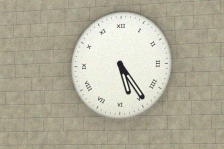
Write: 5:24
